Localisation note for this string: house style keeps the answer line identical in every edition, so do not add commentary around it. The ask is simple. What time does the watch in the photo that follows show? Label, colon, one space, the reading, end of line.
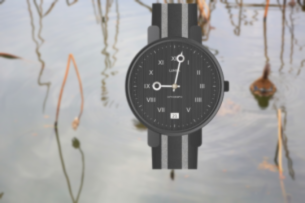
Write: 9:02
